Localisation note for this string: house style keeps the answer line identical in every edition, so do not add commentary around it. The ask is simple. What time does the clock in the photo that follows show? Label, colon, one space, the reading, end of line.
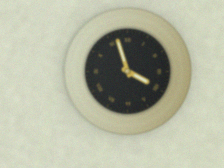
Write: 3:57
